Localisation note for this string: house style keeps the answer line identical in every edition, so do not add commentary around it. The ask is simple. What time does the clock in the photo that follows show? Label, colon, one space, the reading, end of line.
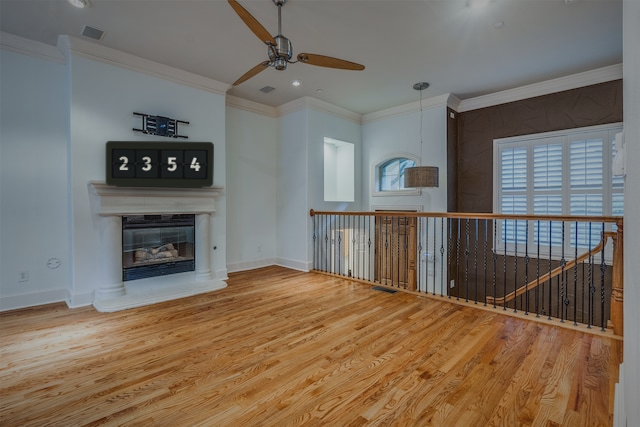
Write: 23:54
